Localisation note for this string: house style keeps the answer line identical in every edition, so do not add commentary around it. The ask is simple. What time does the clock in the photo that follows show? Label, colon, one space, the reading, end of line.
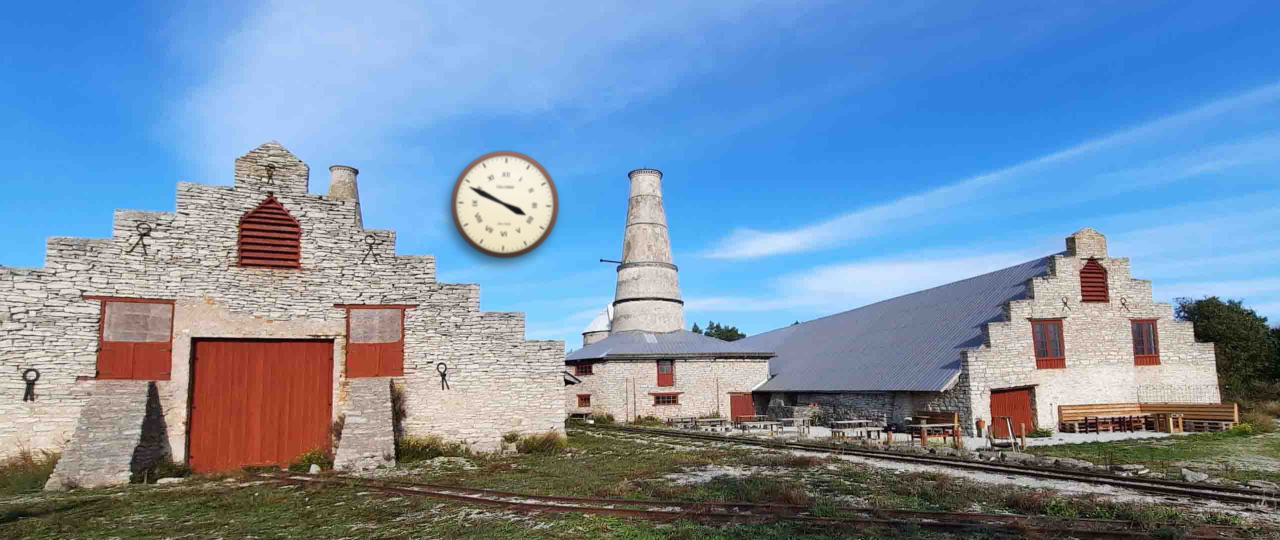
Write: 3:49
